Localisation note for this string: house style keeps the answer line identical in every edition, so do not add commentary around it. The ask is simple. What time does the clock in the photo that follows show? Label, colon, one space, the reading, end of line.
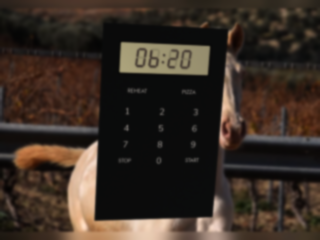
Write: 6:20
